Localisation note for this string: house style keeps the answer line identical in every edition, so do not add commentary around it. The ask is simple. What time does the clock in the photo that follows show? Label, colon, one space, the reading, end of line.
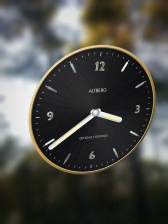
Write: 3:39
